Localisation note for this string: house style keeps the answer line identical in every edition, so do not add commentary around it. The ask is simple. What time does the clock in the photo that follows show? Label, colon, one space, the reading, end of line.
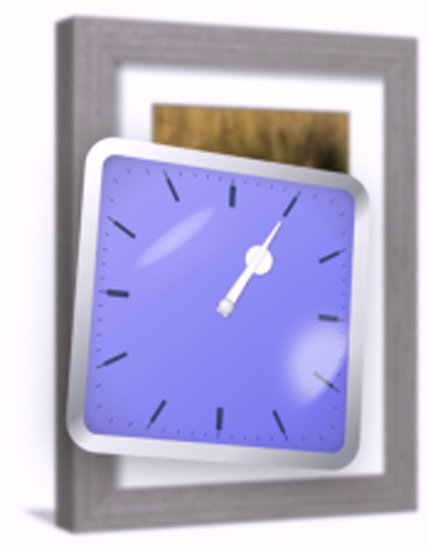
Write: 1:05
